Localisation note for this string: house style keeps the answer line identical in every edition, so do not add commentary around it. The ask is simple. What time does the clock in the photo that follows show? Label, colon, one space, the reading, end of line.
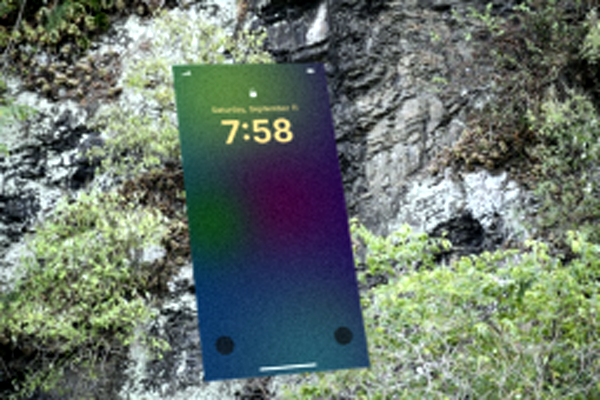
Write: 7:58
